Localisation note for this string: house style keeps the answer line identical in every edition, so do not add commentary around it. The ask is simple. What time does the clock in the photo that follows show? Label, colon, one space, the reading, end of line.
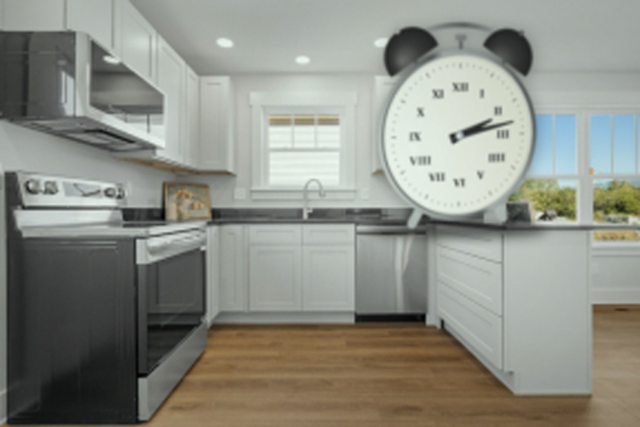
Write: 2:13
